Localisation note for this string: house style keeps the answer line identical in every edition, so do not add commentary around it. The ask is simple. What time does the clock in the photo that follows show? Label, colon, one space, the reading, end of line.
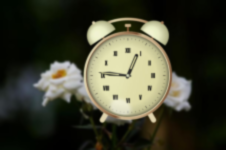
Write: 12:46
